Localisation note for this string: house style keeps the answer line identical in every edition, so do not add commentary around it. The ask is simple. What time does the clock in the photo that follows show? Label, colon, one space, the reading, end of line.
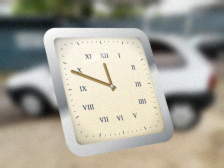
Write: 11:49
